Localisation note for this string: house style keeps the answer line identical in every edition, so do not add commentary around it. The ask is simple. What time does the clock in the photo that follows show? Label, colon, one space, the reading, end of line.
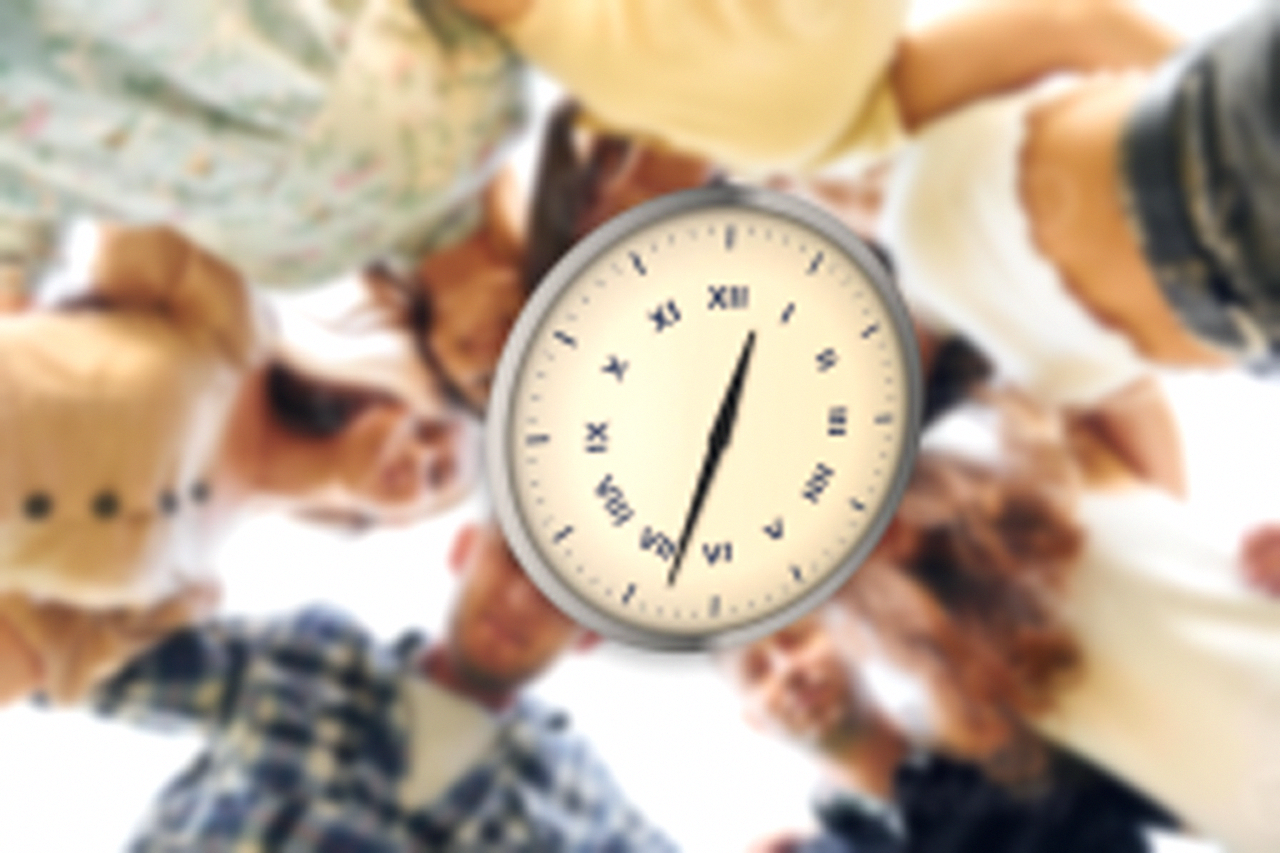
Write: 12:33
